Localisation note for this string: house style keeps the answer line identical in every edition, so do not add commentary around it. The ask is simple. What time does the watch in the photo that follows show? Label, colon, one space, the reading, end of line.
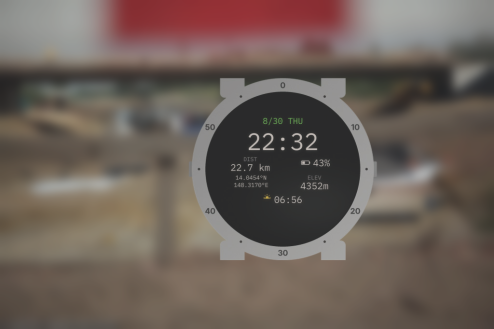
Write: 22:32
